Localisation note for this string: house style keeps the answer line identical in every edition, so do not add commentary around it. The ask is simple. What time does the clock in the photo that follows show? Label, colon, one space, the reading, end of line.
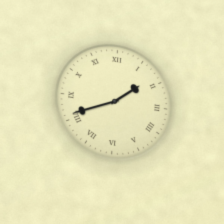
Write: 1:41
